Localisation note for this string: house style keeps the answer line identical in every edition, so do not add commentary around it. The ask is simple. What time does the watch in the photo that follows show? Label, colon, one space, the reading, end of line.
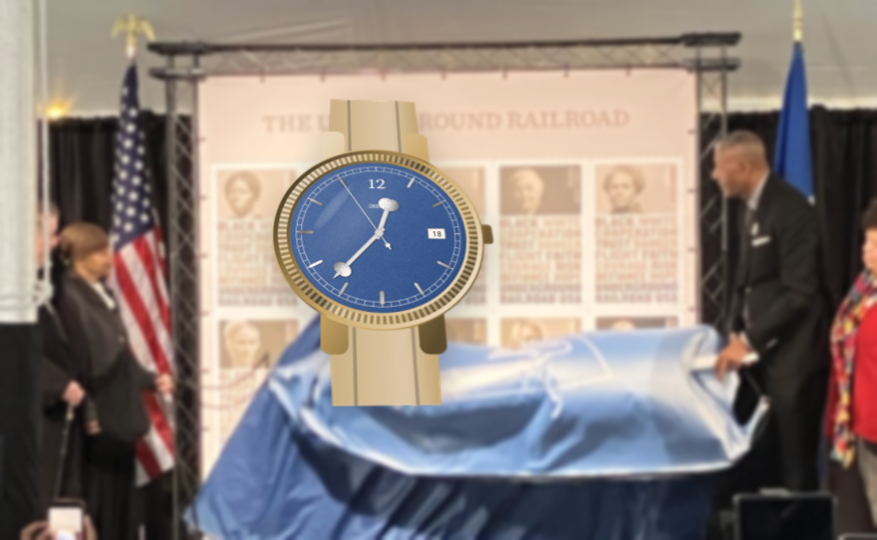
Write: 12:36:55
